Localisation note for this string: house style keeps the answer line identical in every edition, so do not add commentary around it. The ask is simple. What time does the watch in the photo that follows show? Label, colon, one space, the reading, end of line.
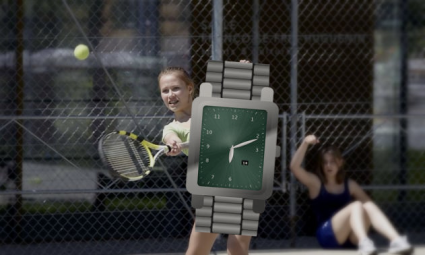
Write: 6:11
